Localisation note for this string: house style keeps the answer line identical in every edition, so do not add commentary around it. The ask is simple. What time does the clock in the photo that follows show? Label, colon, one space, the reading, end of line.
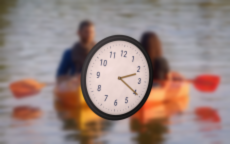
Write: 2:20
